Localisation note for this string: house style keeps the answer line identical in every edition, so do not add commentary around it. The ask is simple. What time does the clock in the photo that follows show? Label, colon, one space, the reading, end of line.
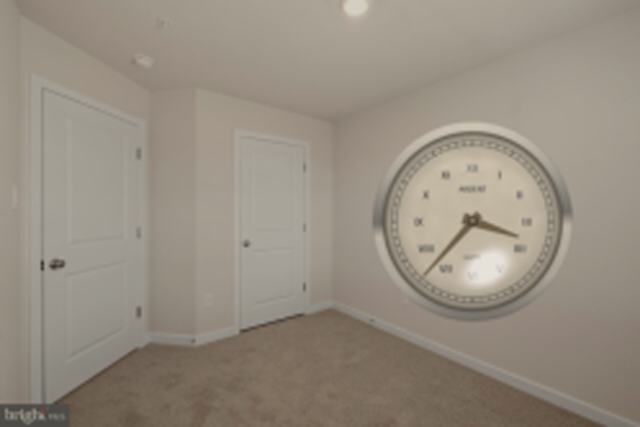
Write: 3:37
